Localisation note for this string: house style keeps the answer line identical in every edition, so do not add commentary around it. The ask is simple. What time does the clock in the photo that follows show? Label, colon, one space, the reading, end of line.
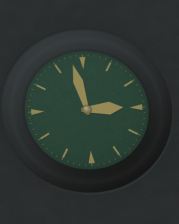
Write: 2:58
